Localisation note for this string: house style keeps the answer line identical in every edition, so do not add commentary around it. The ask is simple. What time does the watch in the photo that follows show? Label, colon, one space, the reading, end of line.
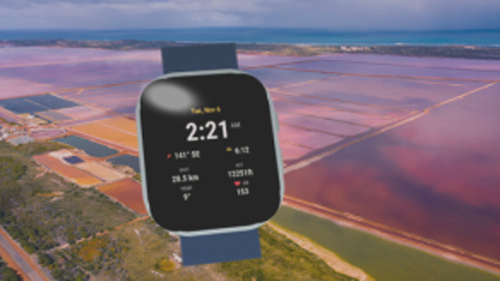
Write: 2:21
